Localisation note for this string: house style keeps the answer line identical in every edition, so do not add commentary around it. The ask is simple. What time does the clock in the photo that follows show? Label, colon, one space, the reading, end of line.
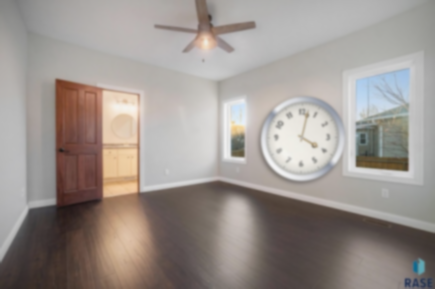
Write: 4:02
